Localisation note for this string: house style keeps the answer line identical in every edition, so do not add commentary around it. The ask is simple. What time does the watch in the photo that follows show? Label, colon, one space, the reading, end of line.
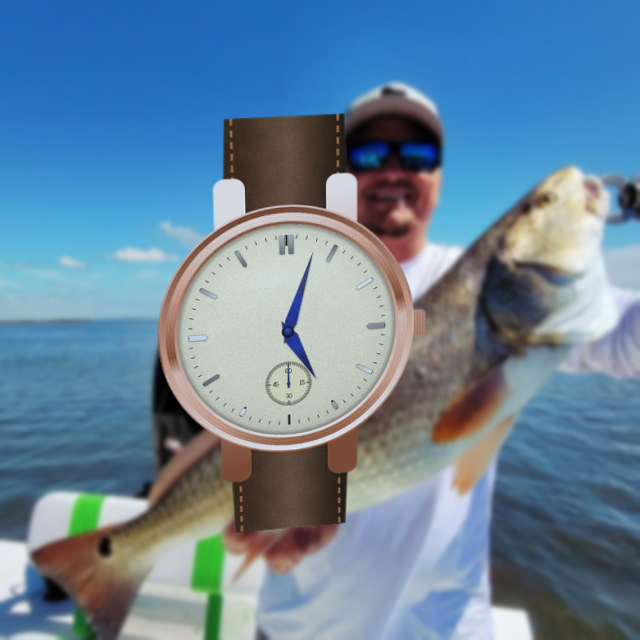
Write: 5:03
